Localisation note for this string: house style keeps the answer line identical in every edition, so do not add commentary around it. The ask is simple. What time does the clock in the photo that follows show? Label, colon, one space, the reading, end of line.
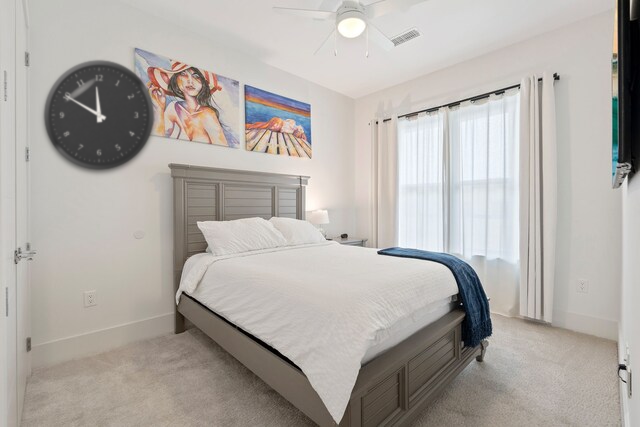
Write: 11:50
